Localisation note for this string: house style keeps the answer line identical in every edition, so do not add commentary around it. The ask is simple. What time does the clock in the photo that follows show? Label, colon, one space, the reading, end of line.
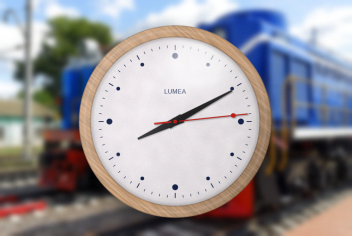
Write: 8:10:14
